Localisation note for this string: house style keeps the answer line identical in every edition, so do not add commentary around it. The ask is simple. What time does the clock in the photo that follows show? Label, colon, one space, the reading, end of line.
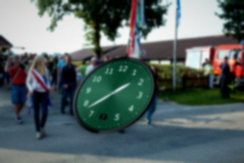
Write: 1:38
